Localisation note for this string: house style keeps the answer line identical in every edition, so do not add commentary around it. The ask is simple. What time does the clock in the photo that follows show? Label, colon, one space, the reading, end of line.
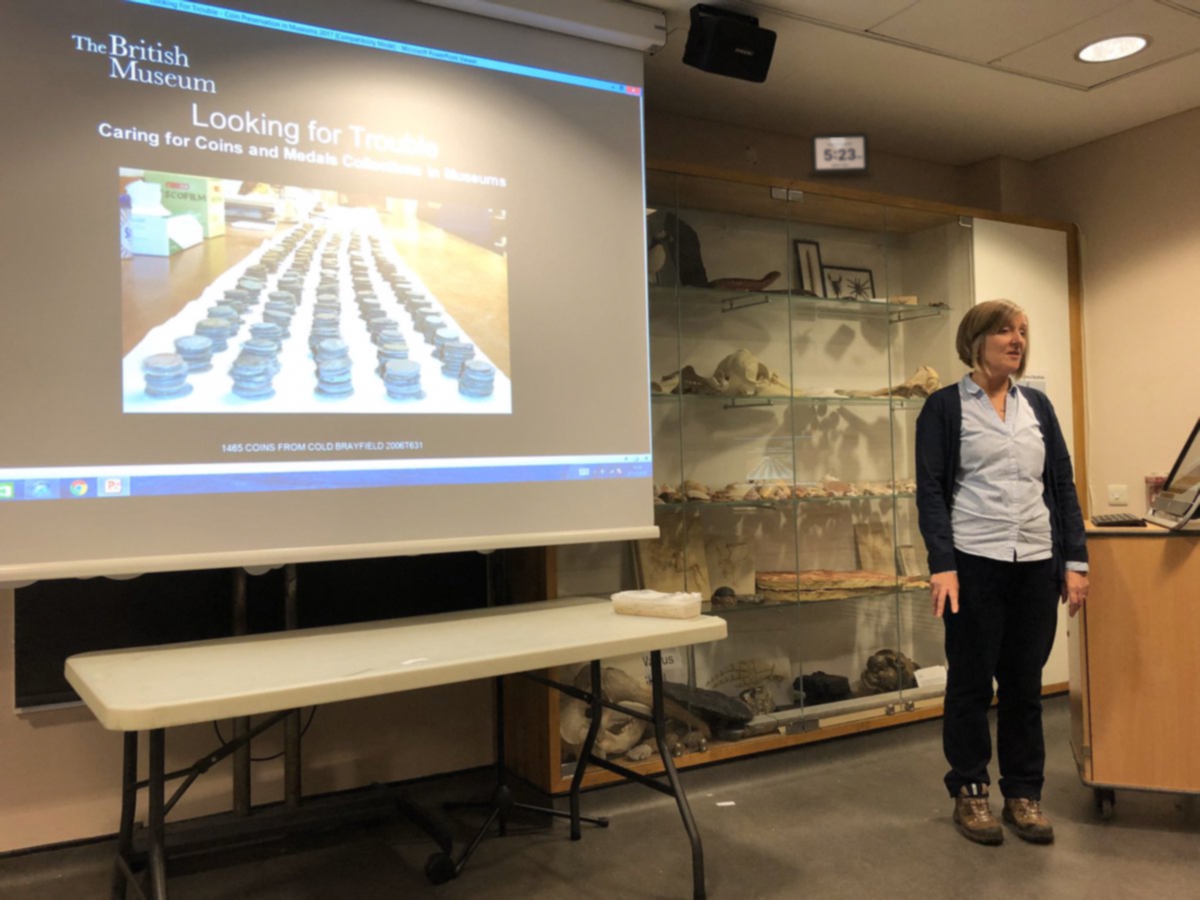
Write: 5:23
